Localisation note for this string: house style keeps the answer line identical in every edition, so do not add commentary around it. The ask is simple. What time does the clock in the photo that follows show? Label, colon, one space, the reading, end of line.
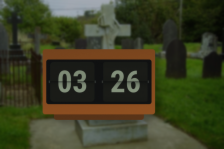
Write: 3:26
